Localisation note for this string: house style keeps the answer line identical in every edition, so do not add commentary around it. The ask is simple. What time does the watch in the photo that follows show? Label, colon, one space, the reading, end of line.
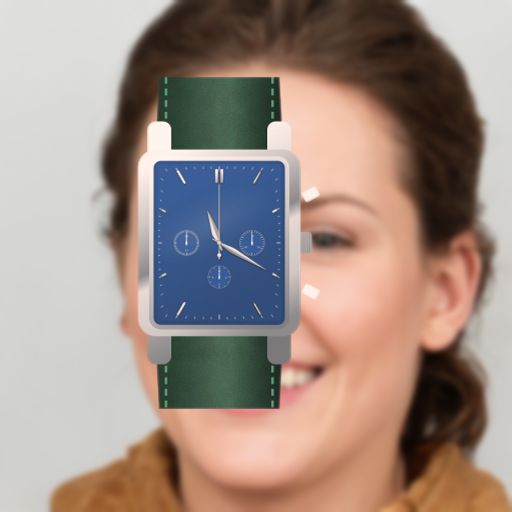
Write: 11:20
